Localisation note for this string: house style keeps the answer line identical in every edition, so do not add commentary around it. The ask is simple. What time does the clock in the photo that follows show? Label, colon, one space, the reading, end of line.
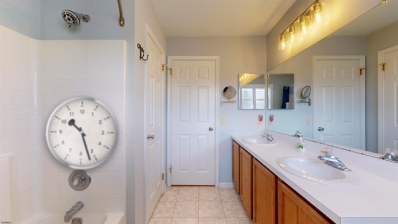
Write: 10:27
